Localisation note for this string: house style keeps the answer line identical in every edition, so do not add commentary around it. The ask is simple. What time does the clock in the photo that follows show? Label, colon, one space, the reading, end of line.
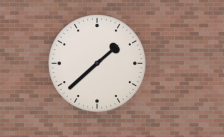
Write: 1:38
